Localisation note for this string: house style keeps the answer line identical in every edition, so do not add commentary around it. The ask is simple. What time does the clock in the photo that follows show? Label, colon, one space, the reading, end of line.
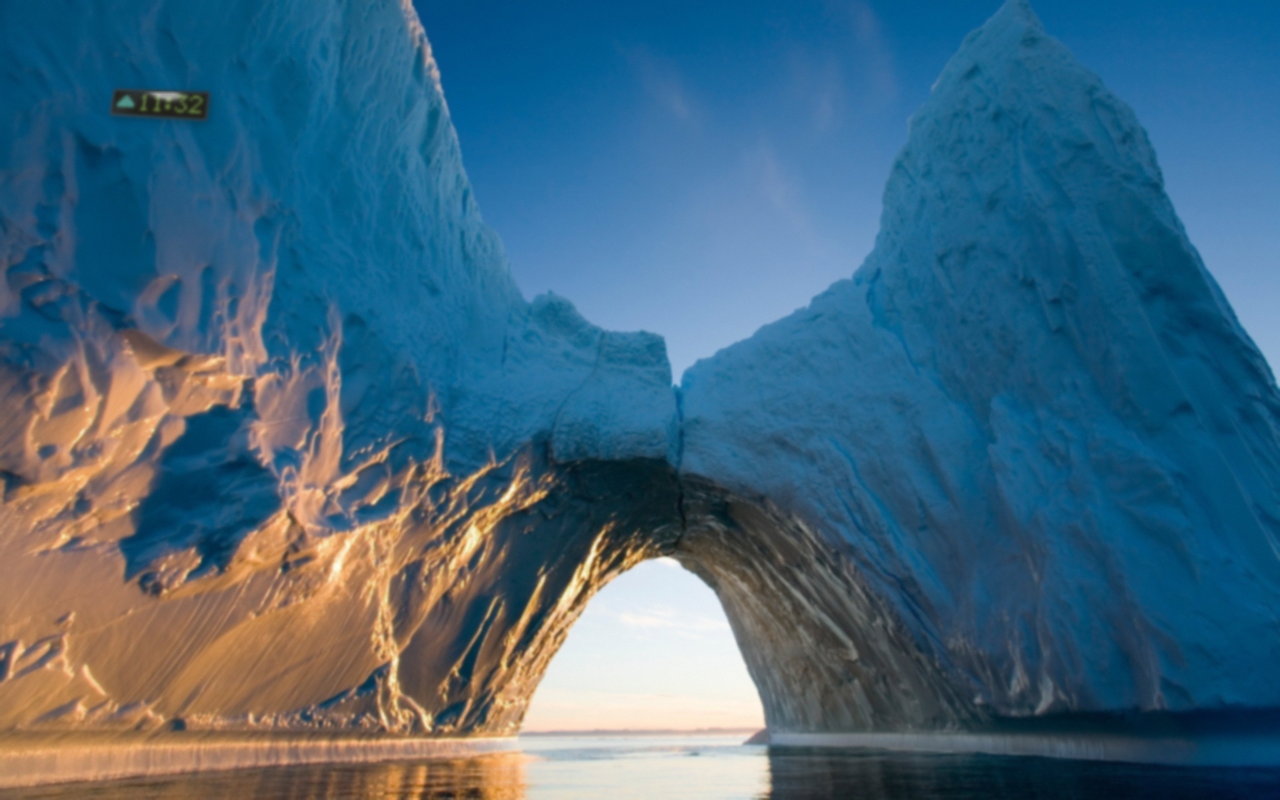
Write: 11:32
